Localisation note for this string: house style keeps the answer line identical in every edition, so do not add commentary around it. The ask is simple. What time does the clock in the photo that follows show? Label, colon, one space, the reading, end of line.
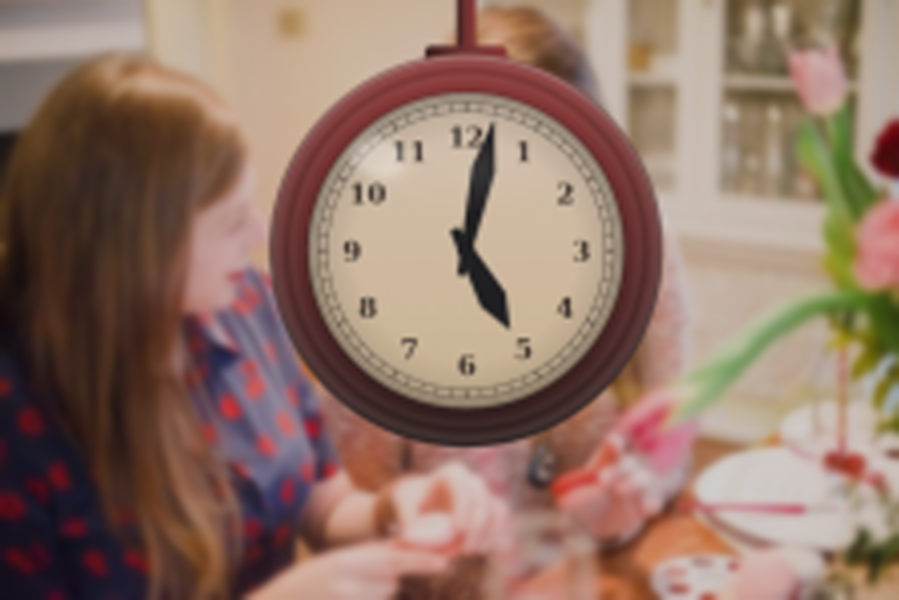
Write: 5:02
